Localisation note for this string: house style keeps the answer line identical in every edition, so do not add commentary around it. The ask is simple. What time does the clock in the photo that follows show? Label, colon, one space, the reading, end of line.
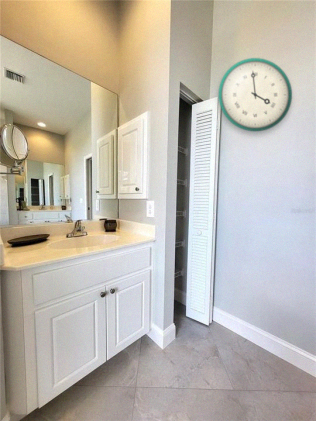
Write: 3:59
